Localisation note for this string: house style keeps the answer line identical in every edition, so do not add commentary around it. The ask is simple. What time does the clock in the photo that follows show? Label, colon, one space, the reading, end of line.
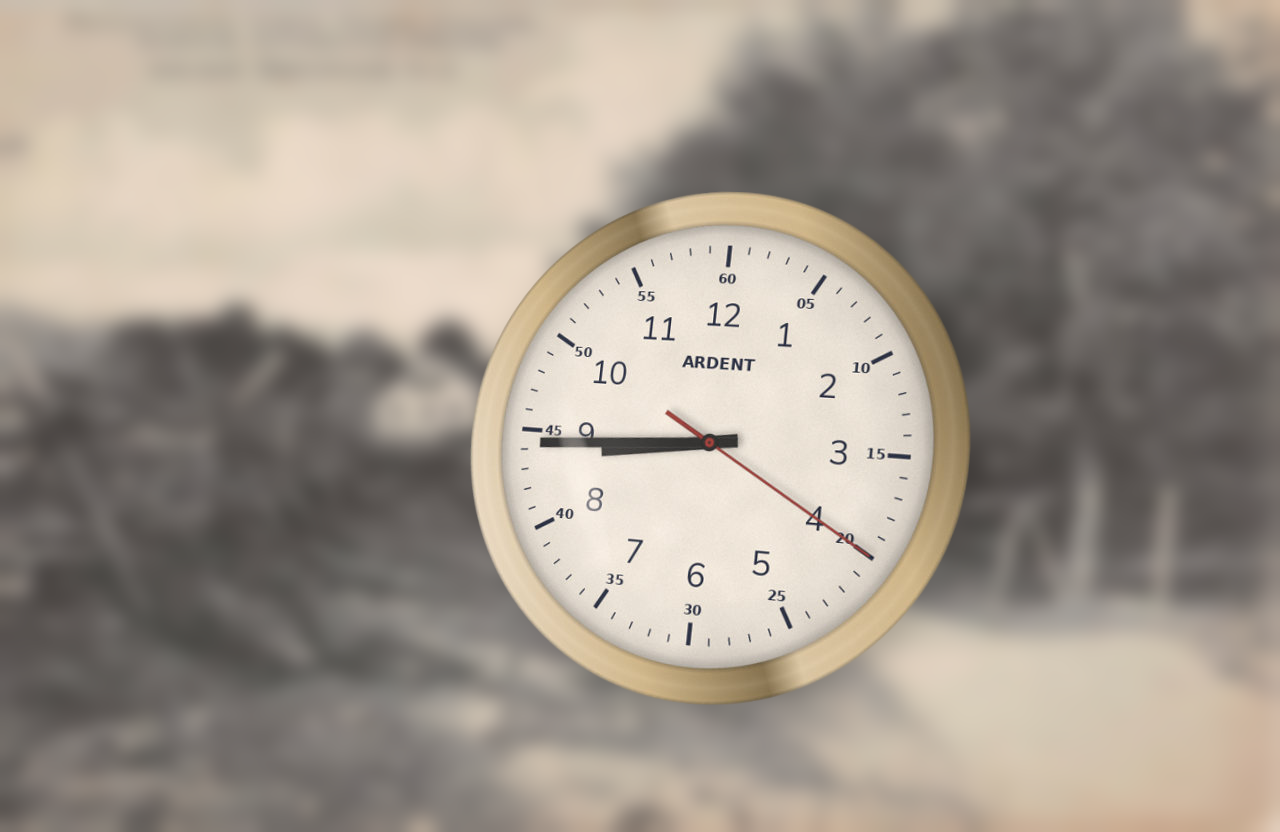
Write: 8:44:20
